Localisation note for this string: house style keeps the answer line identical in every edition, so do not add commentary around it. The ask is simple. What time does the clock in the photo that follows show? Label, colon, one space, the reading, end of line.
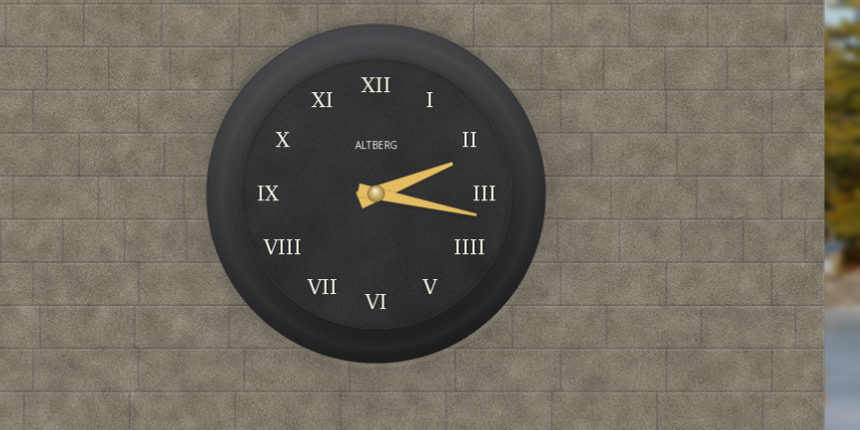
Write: 2:17
